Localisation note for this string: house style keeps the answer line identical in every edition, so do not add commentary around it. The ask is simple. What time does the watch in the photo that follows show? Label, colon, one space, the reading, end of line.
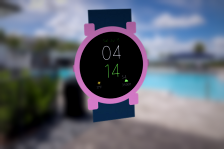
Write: 4:14
